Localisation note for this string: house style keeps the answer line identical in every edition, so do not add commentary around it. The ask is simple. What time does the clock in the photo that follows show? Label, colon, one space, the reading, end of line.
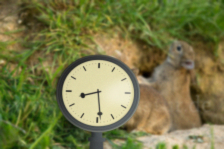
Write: 8:29
